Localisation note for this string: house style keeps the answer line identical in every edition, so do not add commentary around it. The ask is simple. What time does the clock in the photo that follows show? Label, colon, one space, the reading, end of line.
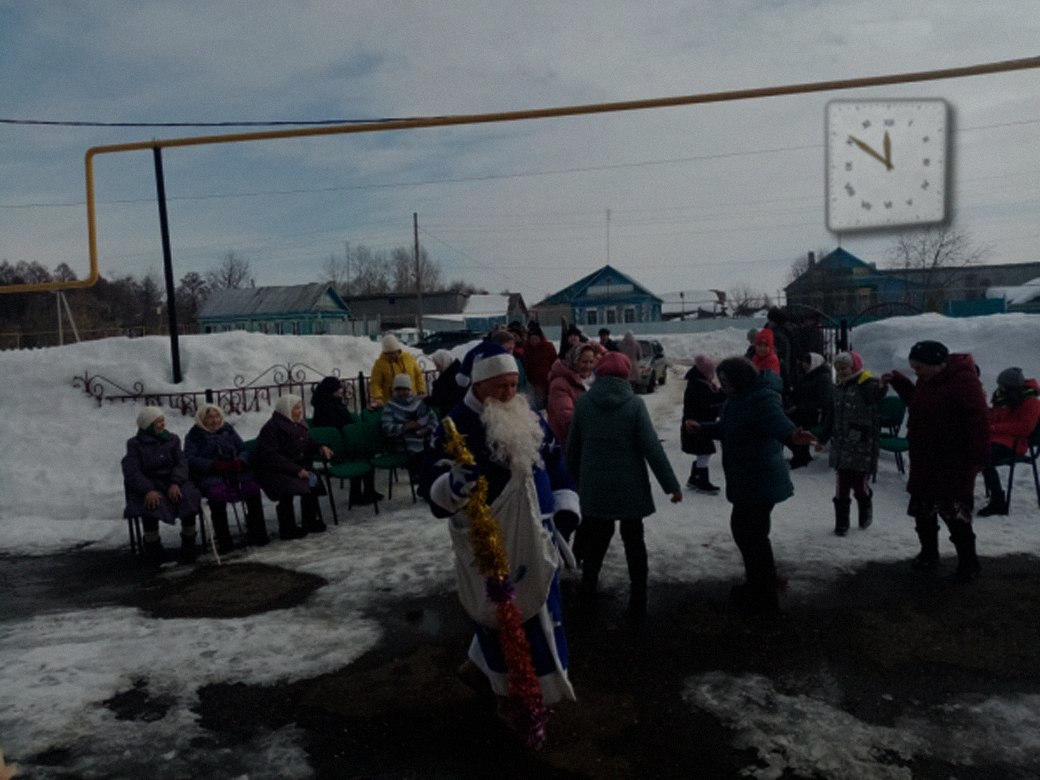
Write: 11:51
